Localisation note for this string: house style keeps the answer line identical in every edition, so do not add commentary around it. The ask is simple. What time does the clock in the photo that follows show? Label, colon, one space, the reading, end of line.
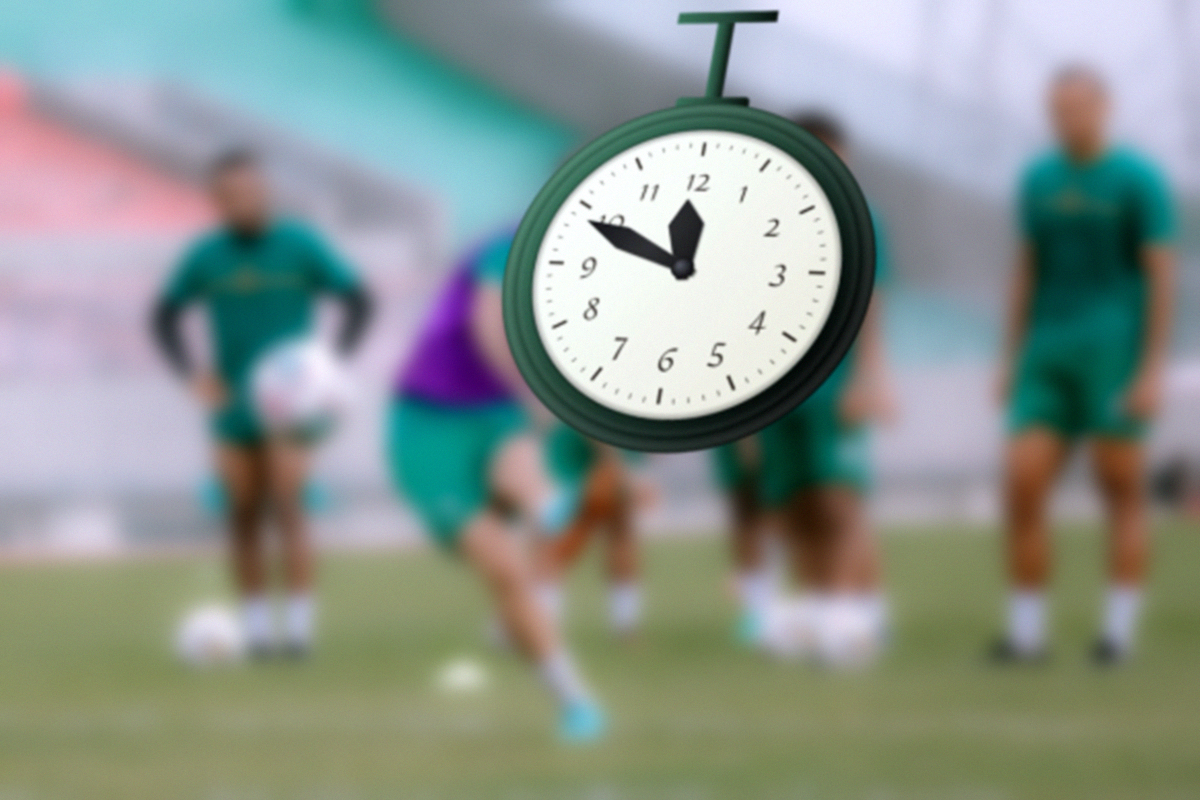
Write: 11:49
